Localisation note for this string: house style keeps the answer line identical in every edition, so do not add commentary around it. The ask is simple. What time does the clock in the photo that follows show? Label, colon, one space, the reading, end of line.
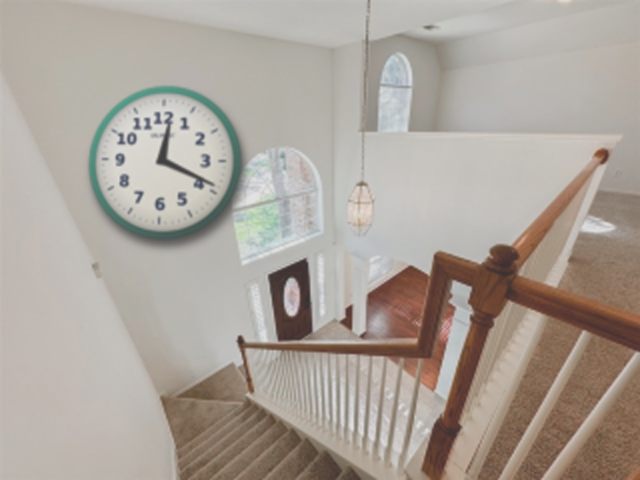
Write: 12:19
